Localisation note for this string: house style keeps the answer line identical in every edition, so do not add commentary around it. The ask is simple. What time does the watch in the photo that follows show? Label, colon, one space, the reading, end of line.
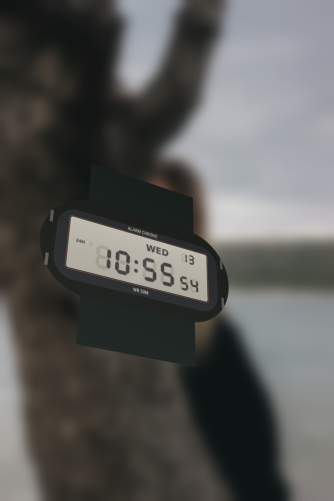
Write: 10:55:54
